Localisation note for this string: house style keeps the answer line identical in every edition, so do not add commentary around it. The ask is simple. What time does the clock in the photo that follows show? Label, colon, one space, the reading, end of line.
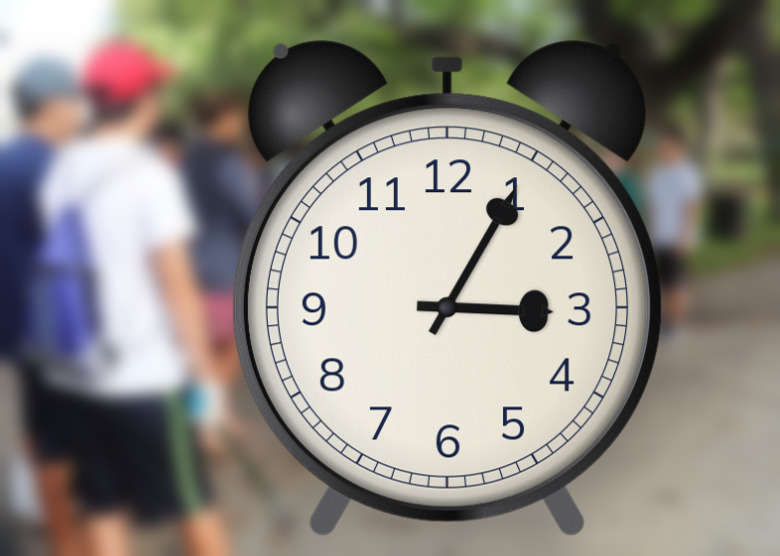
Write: 3:05
